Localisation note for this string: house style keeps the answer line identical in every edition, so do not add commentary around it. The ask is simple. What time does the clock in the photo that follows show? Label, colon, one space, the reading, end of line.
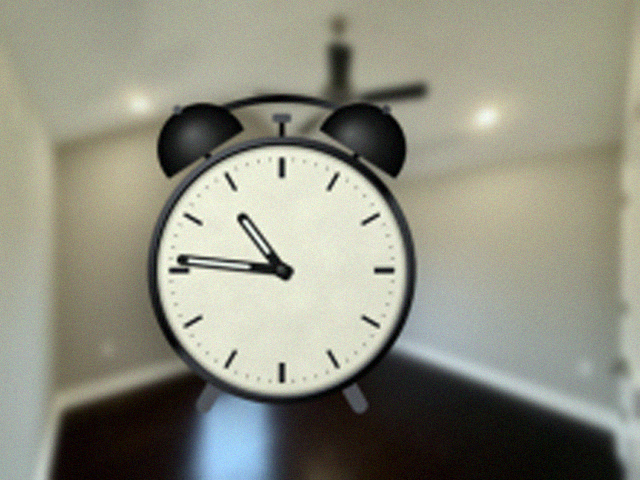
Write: 10:46
